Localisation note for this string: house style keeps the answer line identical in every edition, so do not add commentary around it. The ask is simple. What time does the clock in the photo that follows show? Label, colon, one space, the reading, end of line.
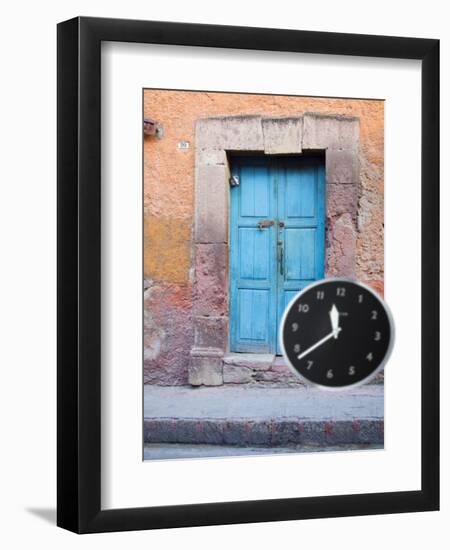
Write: 11:38
